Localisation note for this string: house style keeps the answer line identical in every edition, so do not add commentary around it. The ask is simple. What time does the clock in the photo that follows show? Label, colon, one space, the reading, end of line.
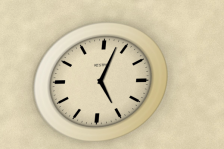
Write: 5:03
